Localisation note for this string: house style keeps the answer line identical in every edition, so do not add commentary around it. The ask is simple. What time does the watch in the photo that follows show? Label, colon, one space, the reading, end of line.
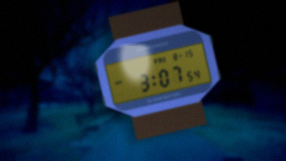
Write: 3:07
